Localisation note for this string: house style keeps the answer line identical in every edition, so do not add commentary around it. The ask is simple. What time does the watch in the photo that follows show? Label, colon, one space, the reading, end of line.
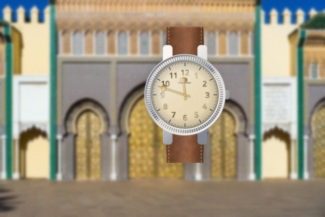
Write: 11:48
